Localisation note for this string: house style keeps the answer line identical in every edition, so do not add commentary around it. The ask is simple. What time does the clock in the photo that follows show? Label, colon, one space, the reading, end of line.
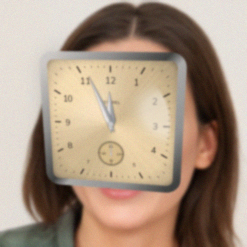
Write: 11:56
